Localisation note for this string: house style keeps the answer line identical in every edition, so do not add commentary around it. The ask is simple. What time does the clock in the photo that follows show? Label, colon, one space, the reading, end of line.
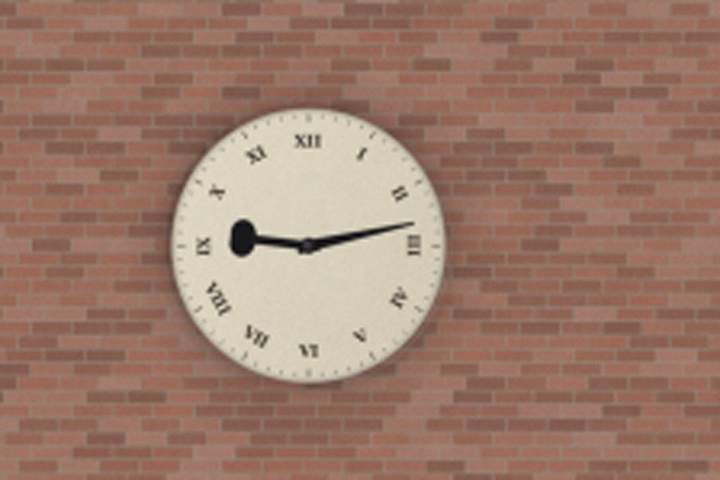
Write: 9:13
